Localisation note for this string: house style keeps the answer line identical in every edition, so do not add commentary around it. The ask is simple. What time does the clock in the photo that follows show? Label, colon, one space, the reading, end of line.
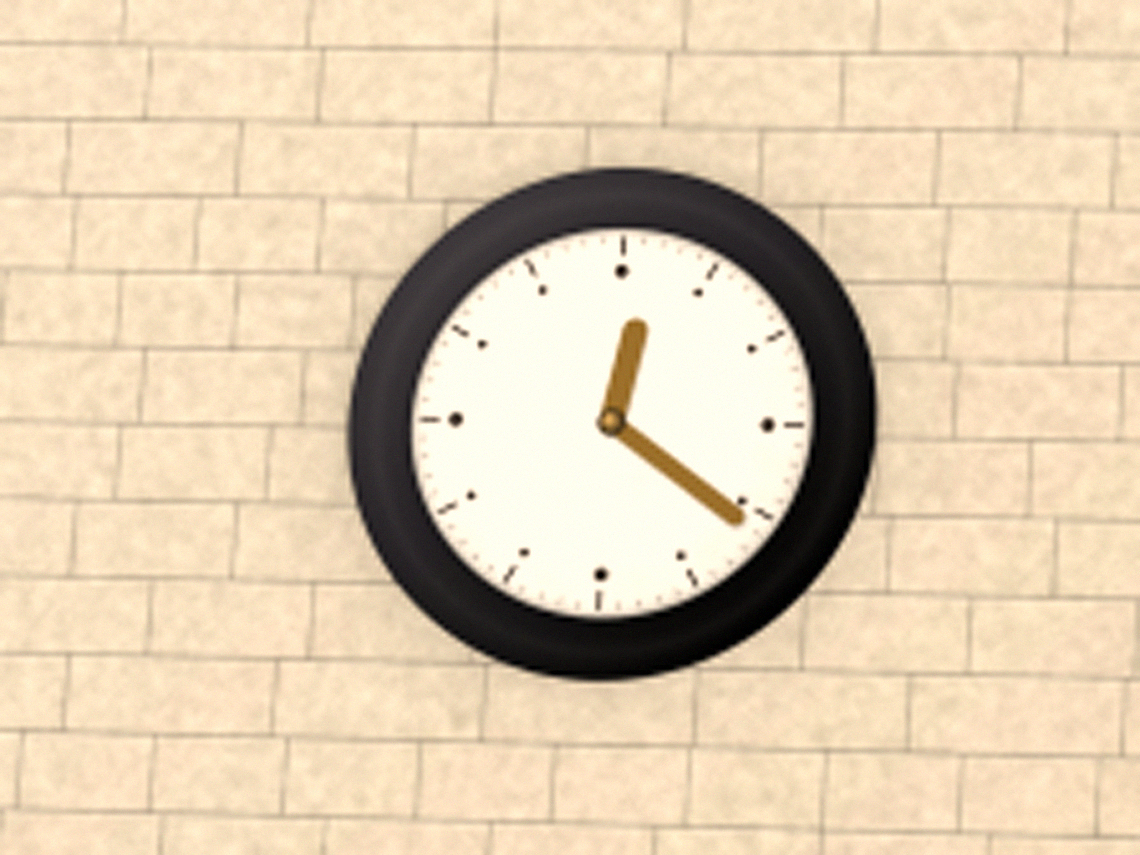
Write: 12:21
